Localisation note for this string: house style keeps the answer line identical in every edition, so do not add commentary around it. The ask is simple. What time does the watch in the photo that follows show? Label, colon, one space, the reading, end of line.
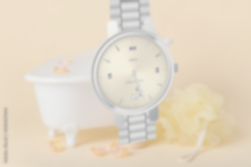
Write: 5:27
